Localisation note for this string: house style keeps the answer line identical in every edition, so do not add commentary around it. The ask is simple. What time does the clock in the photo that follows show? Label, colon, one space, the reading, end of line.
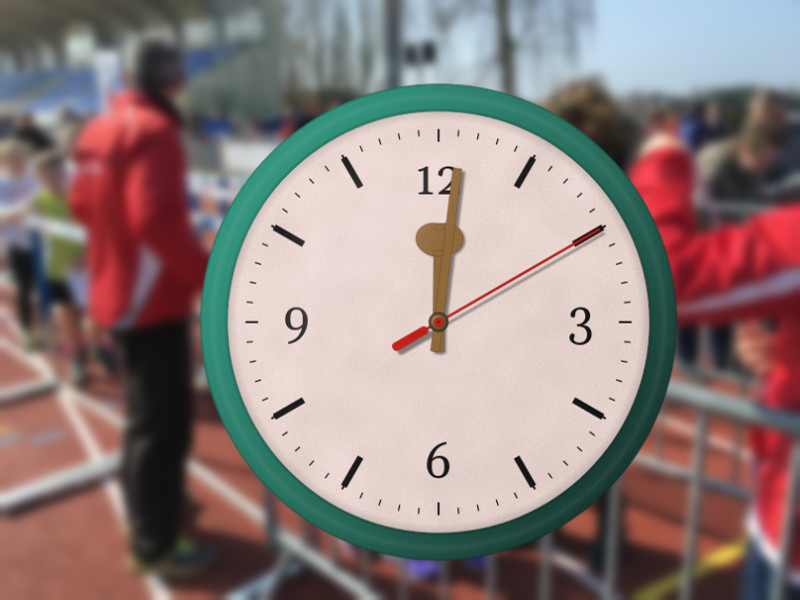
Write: 12:01:10
